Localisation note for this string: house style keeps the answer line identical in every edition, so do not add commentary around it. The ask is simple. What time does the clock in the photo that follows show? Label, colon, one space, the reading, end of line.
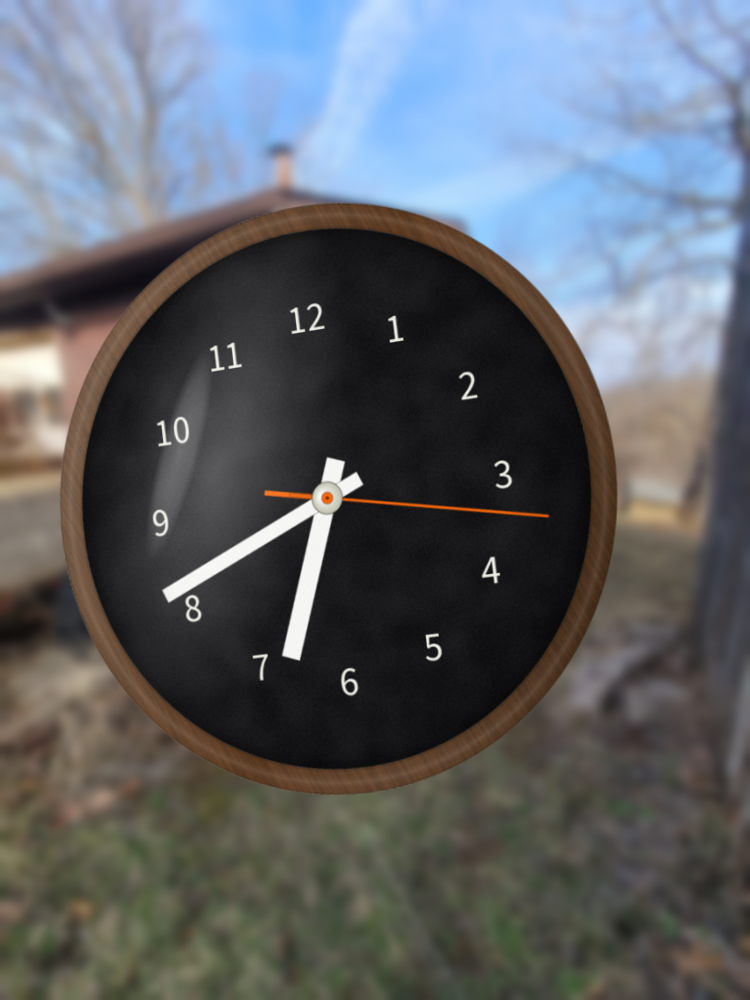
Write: 6:41:17
